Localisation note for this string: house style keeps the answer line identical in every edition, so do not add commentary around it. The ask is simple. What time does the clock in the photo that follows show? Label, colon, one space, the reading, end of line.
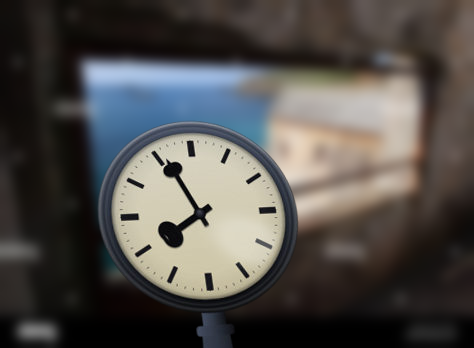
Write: 7:56
